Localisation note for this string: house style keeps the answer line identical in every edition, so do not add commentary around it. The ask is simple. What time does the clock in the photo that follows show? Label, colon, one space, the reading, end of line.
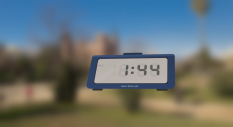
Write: 1:44
